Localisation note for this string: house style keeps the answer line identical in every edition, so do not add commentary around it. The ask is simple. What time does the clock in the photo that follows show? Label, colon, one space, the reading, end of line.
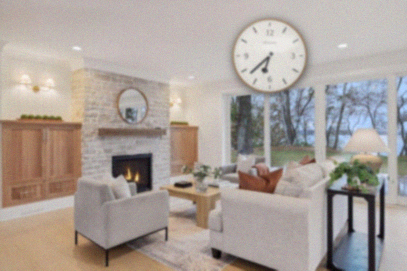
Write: 6:38
